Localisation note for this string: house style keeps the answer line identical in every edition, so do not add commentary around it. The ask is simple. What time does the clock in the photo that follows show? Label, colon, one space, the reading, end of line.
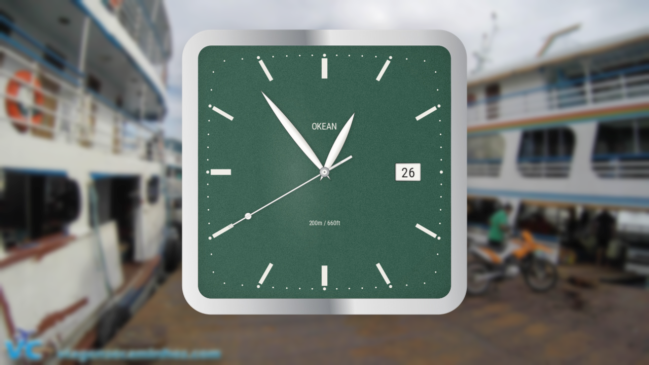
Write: 12:53:40
